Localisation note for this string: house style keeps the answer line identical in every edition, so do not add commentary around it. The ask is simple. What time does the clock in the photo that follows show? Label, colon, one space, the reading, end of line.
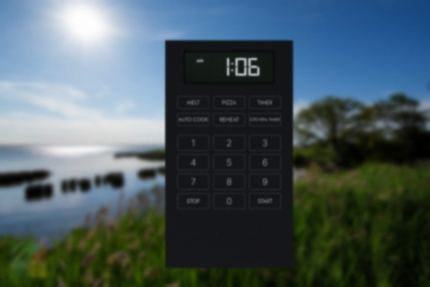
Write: 1:06
